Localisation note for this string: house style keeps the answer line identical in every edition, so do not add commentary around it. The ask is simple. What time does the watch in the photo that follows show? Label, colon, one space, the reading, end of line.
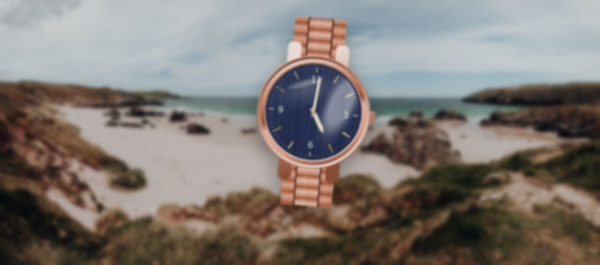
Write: 5:01
